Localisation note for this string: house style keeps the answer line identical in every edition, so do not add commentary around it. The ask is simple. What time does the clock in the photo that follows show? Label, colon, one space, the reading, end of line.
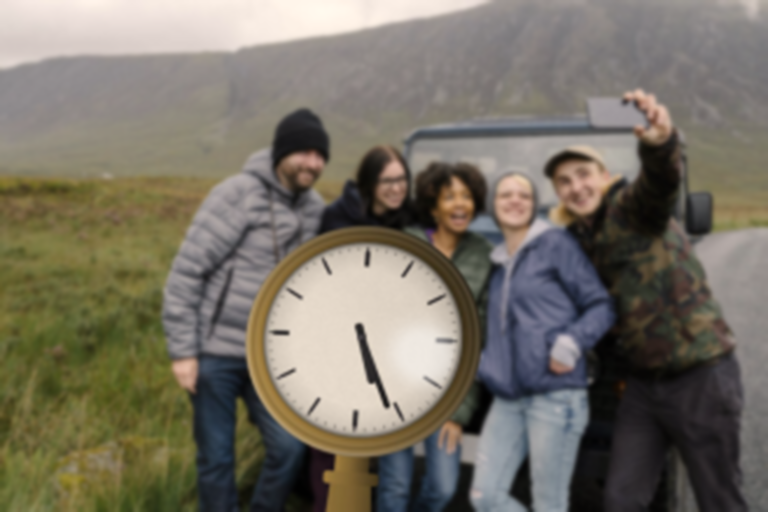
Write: 5:26
